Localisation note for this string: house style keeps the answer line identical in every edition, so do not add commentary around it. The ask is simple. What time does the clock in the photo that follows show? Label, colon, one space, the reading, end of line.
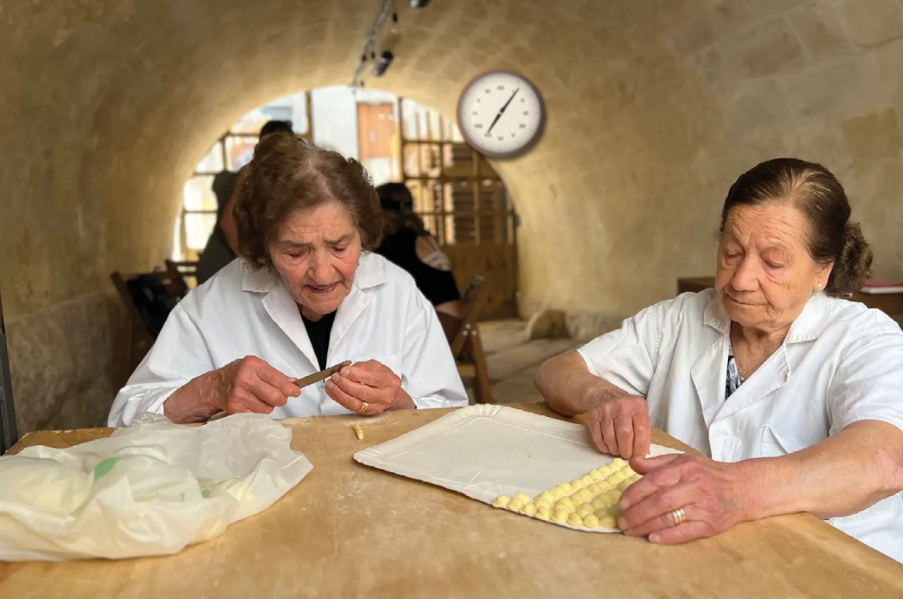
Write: 7:06
